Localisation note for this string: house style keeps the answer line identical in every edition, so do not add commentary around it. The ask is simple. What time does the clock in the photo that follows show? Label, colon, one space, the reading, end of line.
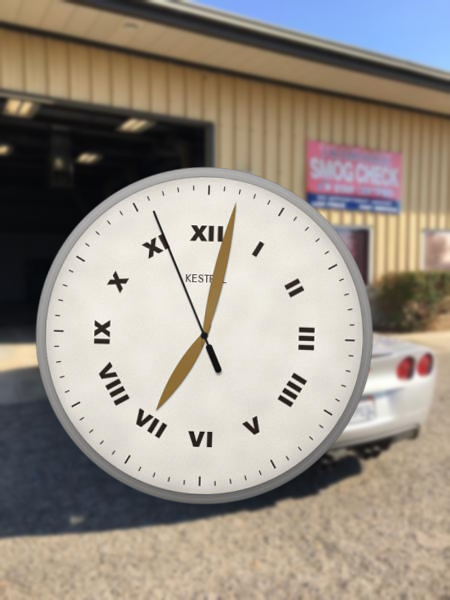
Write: 7:01:56
